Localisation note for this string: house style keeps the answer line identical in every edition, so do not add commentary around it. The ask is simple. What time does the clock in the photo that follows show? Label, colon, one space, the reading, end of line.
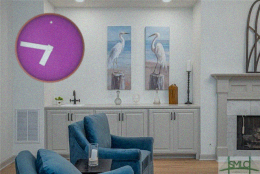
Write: 6:46
